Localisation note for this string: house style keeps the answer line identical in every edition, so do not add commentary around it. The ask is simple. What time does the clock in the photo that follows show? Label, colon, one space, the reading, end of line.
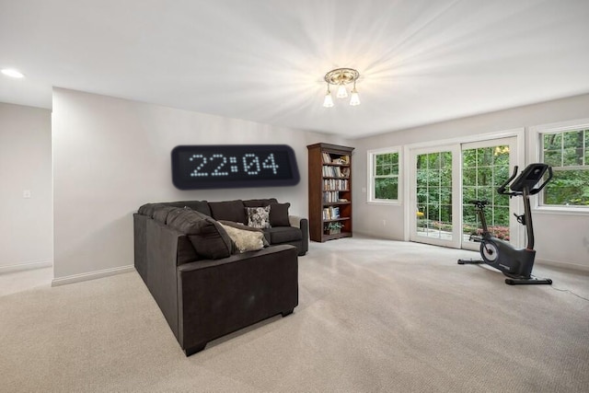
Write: 22:04
